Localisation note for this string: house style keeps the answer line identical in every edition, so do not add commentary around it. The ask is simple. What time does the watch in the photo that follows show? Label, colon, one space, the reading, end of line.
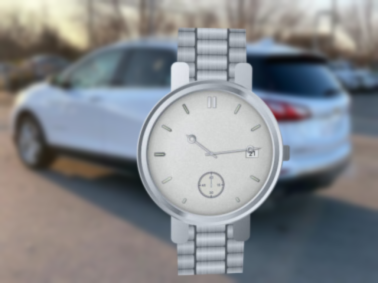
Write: 10:14
